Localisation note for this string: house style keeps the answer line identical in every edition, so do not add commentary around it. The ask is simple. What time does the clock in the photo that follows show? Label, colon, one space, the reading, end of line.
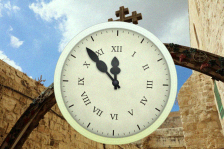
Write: 11:53
